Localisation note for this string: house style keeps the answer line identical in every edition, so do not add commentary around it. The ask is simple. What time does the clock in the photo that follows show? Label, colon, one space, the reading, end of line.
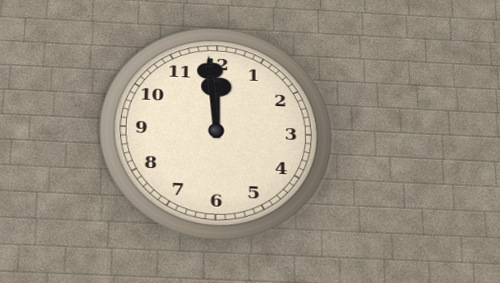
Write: 11:59
